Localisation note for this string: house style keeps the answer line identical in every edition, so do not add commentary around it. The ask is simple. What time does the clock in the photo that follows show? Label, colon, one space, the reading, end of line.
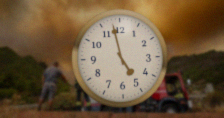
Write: 4:58
